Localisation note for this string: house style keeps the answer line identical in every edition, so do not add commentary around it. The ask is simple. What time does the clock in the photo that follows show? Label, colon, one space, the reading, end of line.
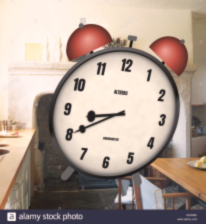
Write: 8:40
